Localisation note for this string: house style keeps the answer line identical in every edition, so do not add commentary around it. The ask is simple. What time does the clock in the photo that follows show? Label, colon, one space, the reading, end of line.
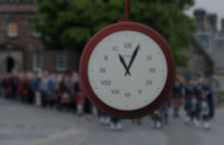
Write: 11:04
